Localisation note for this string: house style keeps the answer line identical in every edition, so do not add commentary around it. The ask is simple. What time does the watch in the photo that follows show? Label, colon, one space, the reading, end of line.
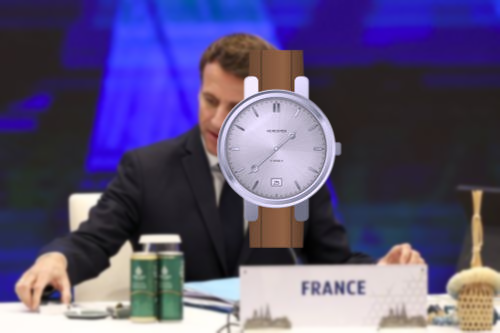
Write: 1:38
